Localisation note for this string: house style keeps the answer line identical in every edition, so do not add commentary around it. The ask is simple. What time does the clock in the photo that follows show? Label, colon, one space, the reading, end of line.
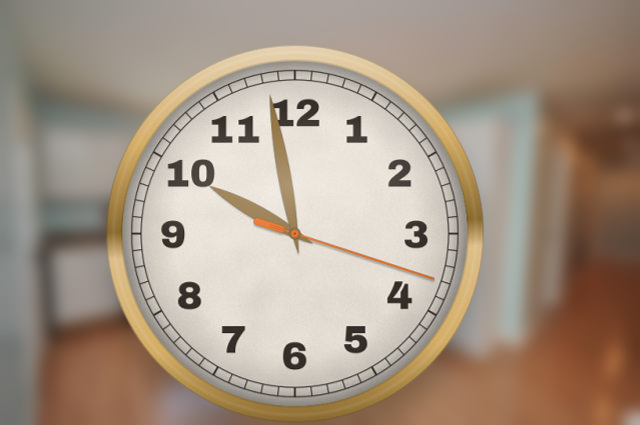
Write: 9:58:18
